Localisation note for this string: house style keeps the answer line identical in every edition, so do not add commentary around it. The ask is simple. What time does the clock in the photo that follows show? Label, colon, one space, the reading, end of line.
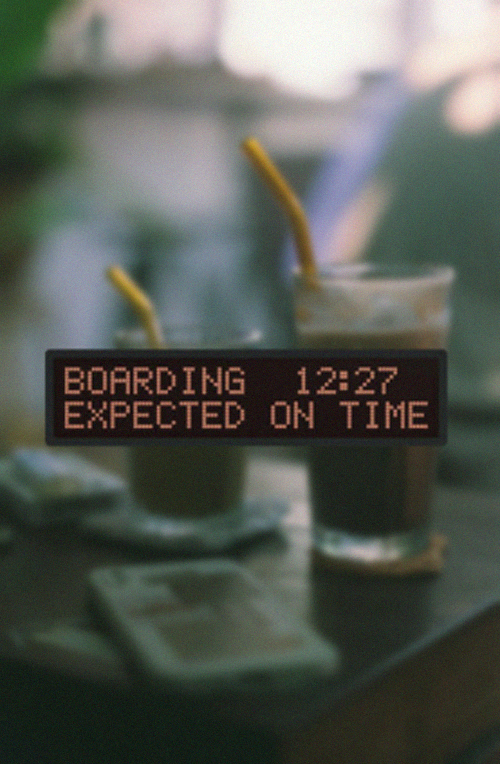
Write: 12:27
